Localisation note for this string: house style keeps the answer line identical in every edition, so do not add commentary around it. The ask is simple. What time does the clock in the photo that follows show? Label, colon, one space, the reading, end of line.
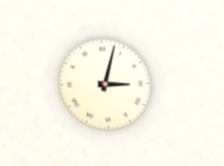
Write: 3:03
